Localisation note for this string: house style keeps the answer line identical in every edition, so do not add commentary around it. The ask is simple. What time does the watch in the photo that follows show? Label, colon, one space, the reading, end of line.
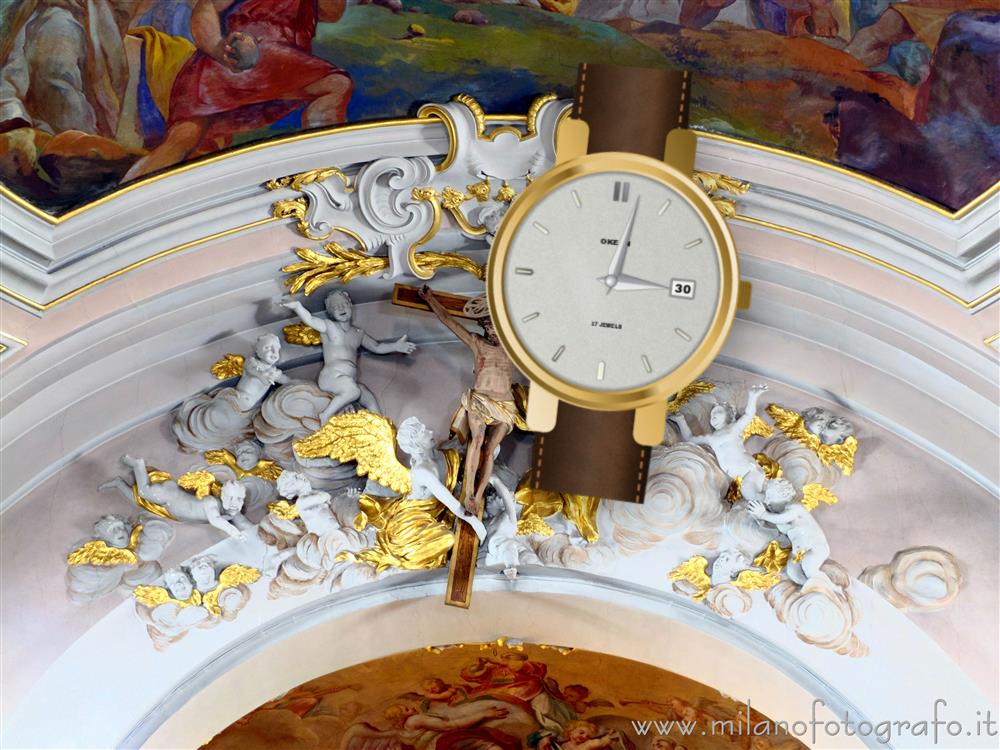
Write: 3:02
